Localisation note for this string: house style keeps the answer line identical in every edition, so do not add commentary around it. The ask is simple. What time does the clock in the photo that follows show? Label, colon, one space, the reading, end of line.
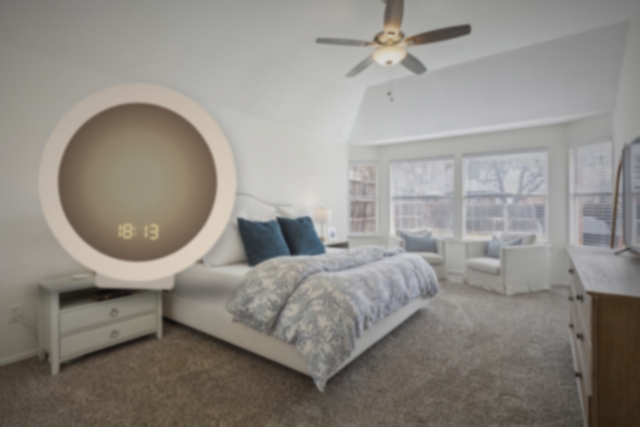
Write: 18:13
